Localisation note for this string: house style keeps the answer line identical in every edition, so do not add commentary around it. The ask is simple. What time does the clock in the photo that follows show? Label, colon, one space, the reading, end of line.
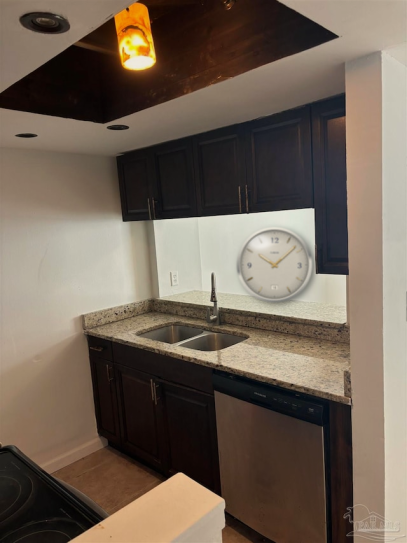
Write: 10:08
